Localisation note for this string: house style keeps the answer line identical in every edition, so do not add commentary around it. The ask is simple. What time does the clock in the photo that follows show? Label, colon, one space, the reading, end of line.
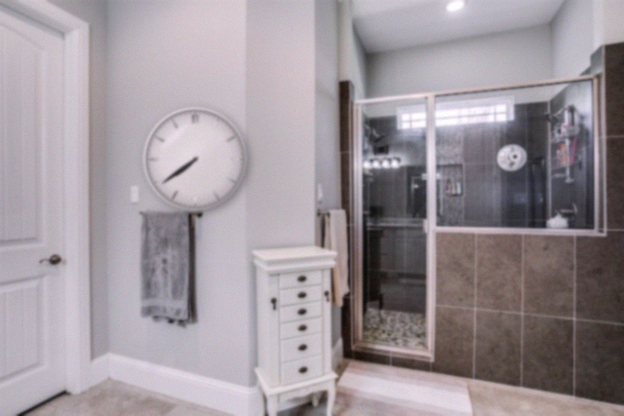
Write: 7:39
